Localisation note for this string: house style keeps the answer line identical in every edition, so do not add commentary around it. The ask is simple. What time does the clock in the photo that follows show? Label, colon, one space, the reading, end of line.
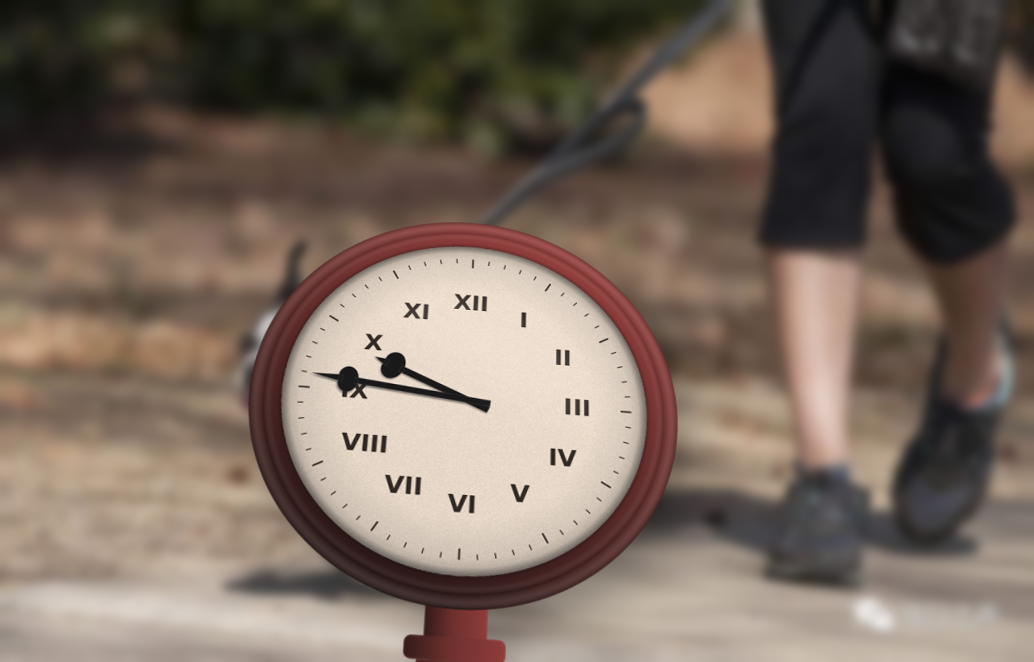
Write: 9:46
